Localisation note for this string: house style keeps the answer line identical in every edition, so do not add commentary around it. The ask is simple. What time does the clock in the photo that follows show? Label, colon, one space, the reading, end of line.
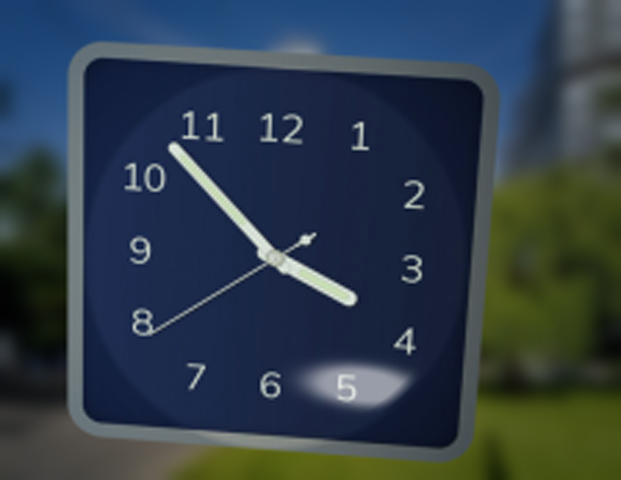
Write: 3:52:39
